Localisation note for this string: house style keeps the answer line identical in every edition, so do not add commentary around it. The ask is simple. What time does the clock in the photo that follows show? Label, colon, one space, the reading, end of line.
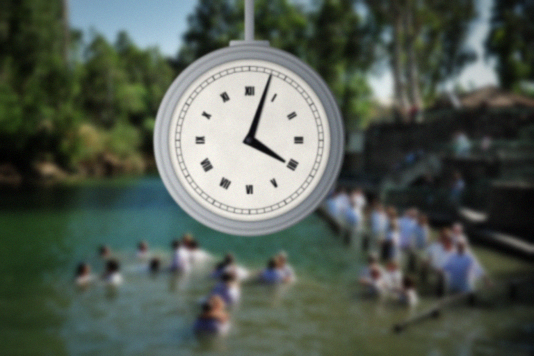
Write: 4:03
